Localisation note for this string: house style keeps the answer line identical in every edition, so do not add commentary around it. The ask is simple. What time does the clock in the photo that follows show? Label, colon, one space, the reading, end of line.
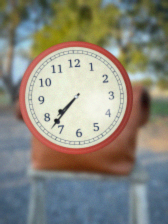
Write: 7:37
